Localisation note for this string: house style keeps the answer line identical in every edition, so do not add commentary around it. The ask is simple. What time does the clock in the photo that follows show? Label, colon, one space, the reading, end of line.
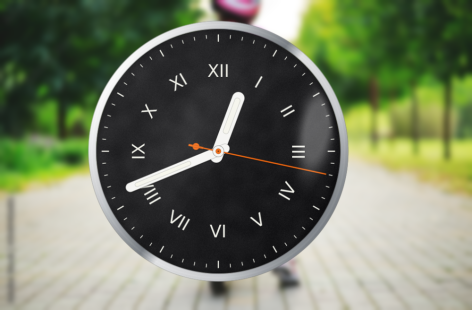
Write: 12:41:17
